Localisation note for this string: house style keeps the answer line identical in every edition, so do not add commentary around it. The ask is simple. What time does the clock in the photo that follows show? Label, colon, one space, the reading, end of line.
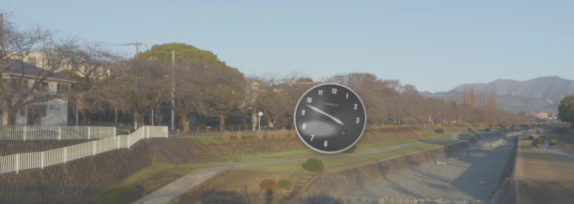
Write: 3:48
